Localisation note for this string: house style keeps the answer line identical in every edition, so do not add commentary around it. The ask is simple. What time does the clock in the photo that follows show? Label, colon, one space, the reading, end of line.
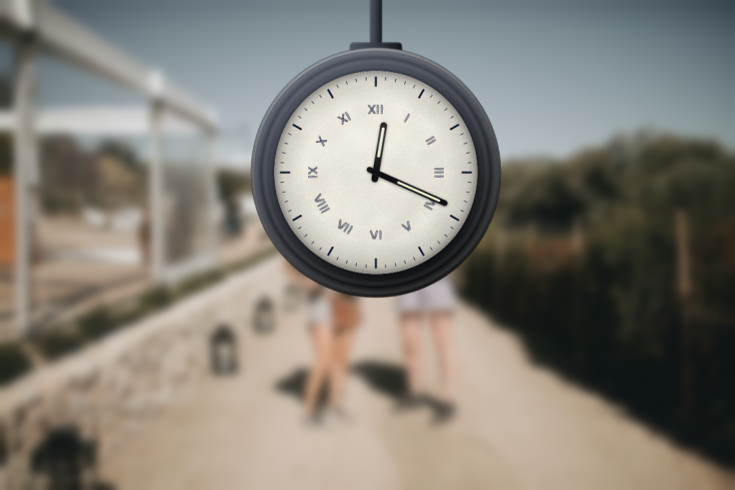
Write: 12:19
